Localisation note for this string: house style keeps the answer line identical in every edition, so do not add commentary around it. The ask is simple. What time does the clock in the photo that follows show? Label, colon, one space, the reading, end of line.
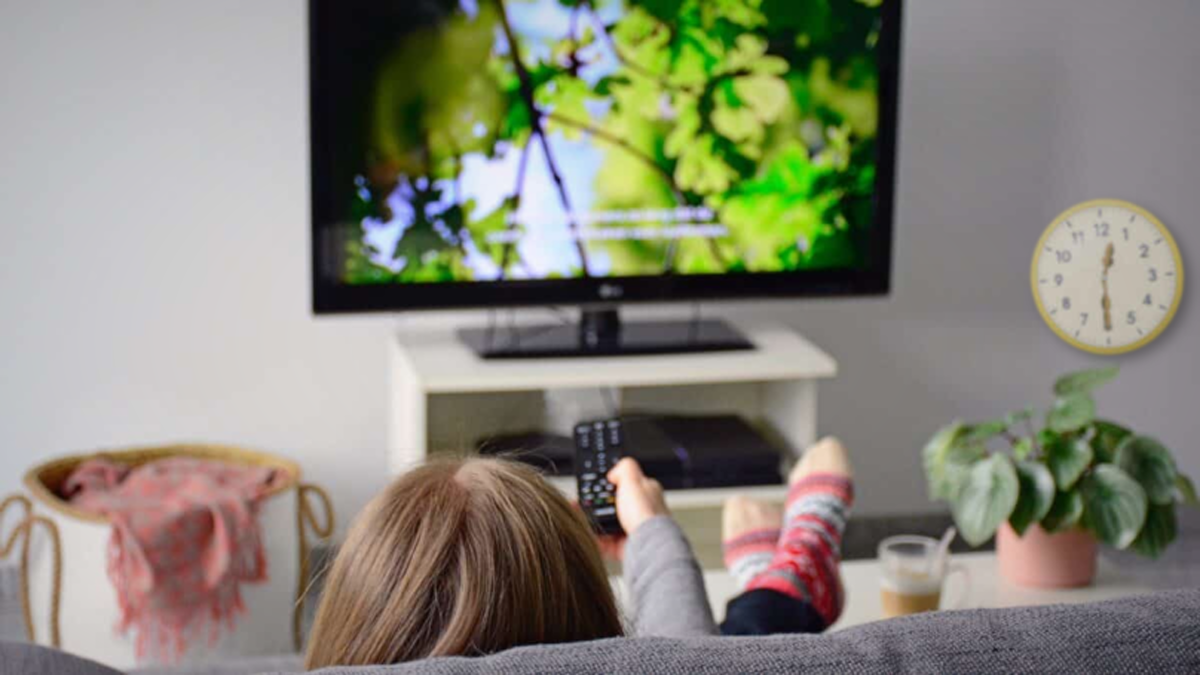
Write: 12:30
